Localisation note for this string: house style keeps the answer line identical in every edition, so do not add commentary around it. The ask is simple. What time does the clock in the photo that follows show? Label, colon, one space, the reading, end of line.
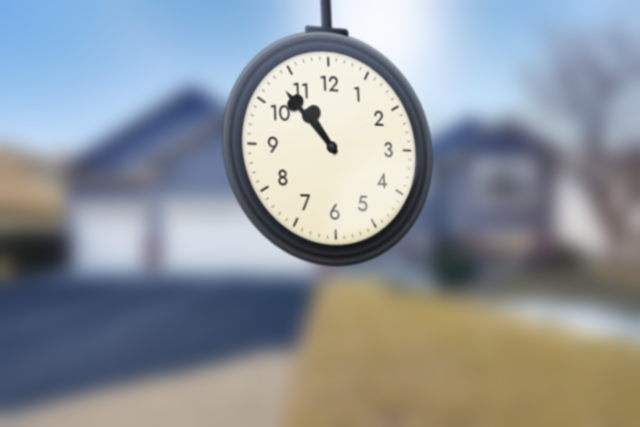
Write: 10:53
